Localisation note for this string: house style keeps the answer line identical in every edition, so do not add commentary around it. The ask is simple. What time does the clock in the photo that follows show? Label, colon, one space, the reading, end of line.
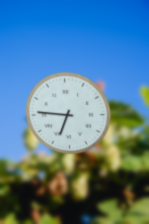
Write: 6:46
